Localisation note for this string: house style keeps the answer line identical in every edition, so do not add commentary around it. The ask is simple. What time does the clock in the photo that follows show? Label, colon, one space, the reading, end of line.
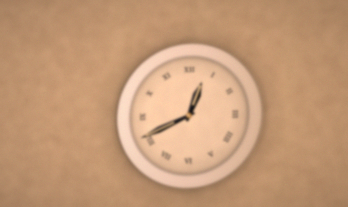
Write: 12:41
